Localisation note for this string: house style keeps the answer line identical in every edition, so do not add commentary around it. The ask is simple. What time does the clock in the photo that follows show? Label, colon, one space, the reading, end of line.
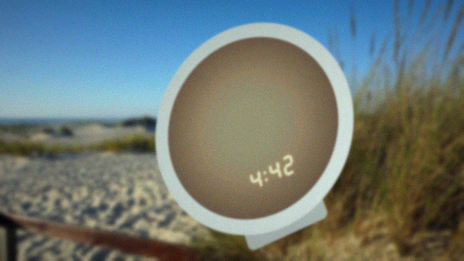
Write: 4:42
